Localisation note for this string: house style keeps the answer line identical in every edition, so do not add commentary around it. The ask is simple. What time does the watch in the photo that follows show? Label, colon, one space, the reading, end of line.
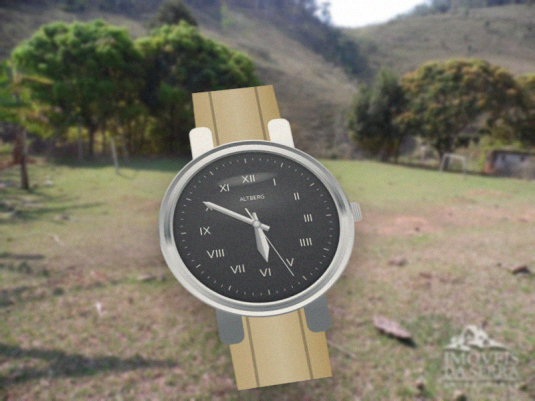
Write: 5:50:26
